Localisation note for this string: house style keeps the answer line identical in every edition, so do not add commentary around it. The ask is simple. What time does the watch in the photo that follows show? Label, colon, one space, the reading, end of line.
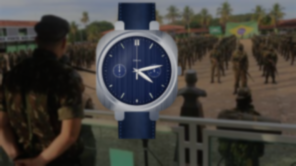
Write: 4:13
